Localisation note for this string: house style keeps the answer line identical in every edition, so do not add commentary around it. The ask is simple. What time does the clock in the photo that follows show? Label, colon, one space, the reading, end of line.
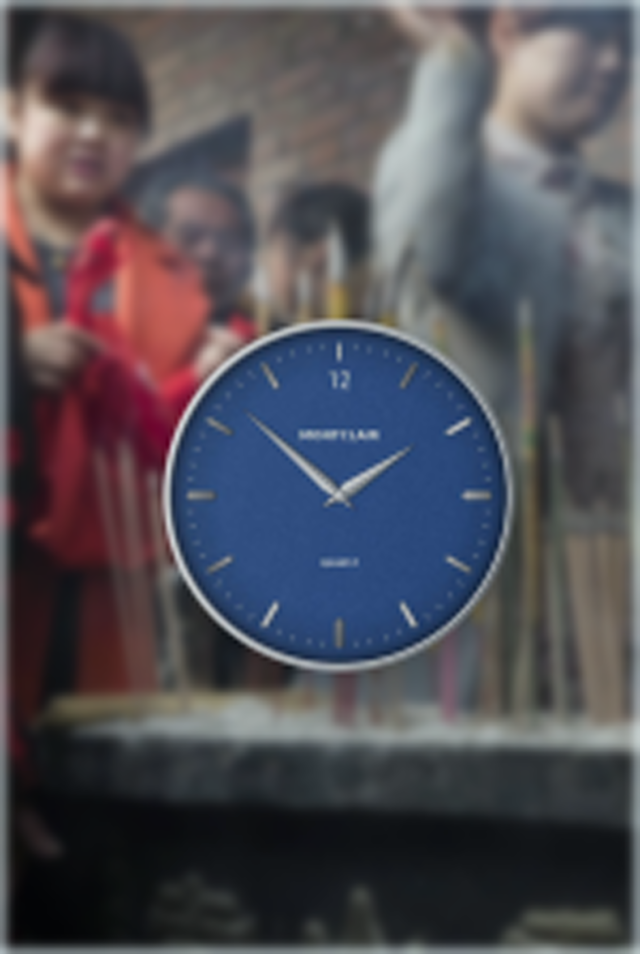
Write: 1:52
